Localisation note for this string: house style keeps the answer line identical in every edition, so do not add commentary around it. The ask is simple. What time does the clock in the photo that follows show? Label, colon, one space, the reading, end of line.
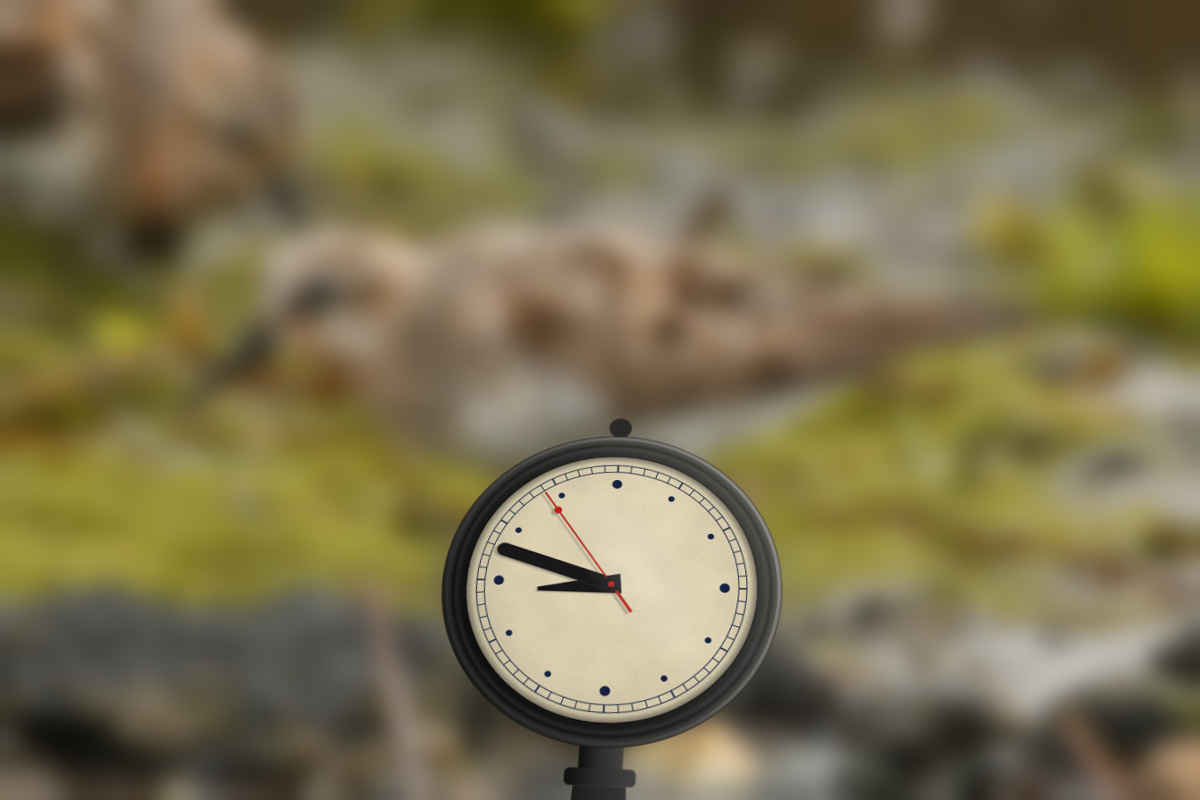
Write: 8:47:54
